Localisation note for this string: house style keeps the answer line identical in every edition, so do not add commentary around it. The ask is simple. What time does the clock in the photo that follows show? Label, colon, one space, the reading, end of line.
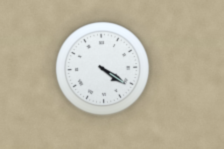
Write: 4:21
